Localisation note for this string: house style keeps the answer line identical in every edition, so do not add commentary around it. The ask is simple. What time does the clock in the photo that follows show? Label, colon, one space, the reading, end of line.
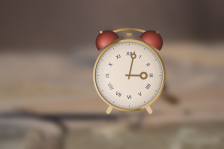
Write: 3:02
